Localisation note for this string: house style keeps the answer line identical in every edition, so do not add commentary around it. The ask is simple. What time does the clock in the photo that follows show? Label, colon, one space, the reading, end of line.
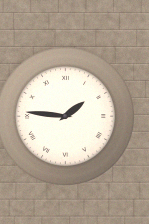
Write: 1:46
